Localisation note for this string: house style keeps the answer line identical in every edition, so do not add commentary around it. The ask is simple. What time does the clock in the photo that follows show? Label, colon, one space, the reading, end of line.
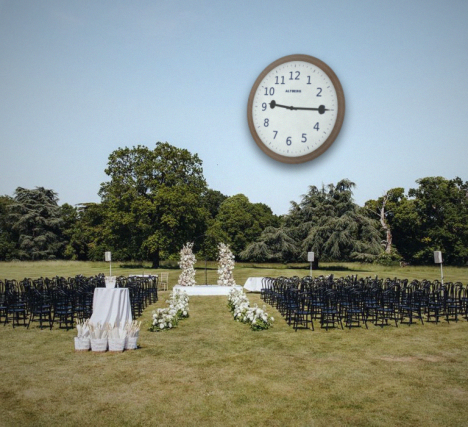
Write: 9:15
